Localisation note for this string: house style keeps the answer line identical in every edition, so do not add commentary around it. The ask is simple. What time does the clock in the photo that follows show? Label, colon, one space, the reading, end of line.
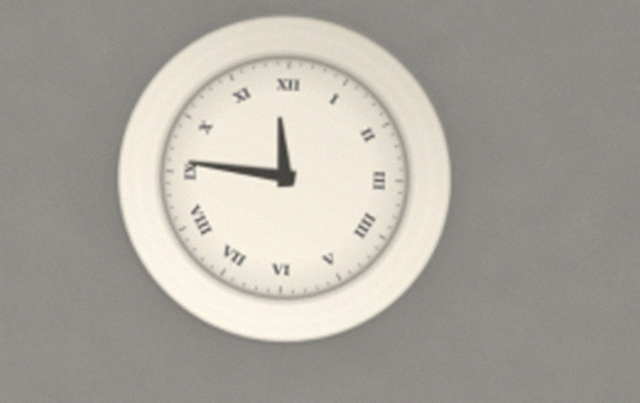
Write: 11:46
